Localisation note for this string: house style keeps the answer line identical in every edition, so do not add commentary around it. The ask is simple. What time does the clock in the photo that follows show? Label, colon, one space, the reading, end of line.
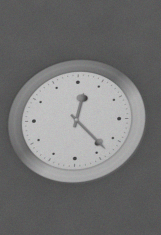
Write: 12:23
